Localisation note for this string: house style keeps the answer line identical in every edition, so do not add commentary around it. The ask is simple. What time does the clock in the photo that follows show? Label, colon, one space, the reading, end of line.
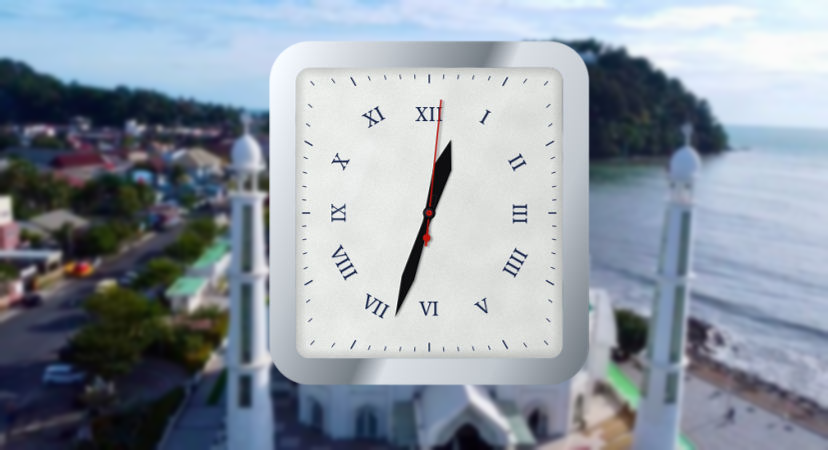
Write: 12:33:01
